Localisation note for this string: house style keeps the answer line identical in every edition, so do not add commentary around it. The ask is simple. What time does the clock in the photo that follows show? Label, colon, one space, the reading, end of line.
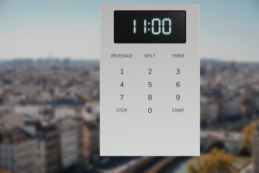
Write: 11:00
